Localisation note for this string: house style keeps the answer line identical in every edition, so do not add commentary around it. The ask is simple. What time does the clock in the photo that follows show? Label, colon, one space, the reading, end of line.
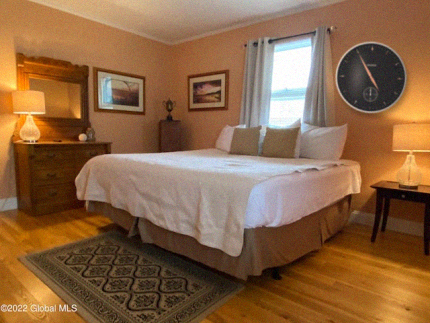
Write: 4:55
